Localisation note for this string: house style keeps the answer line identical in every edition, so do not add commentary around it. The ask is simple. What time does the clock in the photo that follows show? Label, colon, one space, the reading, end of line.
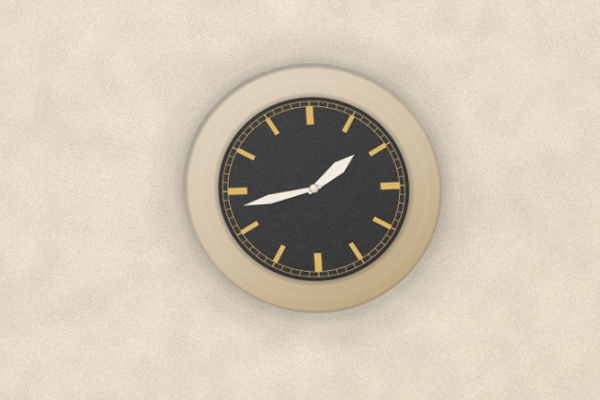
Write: 1:43
